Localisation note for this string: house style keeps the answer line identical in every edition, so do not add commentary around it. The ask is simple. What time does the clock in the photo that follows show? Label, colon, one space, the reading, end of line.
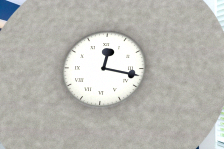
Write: 12:17
